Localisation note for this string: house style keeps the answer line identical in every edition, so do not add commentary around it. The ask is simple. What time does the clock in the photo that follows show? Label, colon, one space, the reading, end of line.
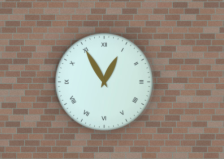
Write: 12:55
